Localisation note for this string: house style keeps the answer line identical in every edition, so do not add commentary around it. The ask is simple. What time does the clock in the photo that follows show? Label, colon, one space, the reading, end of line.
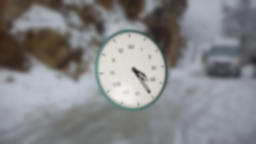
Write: 4:25
